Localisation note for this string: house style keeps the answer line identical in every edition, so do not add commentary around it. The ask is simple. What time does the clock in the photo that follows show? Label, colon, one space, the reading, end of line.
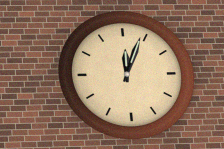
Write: 12:04
